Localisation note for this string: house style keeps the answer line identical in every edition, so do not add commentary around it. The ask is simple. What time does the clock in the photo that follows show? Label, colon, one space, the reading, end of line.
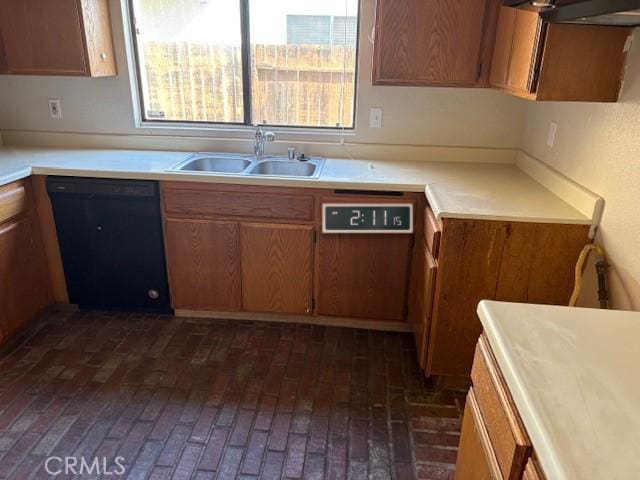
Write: 2:11
